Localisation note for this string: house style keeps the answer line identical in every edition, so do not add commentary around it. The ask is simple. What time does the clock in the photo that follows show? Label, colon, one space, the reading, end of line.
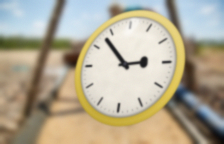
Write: 2:53
